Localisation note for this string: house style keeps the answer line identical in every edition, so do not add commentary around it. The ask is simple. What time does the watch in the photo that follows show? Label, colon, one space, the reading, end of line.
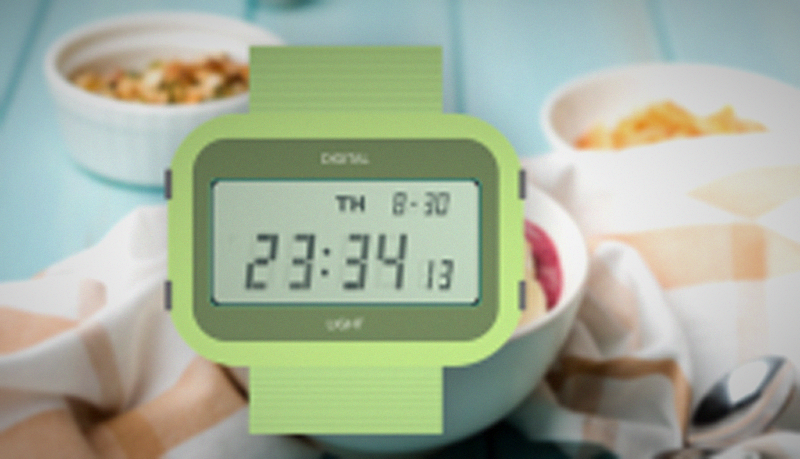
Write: 23:34:13
